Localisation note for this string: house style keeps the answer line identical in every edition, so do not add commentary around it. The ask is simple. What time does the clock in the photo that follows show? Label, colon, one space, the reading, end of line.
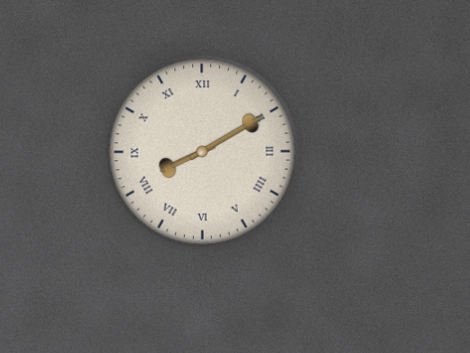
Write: 8:10
